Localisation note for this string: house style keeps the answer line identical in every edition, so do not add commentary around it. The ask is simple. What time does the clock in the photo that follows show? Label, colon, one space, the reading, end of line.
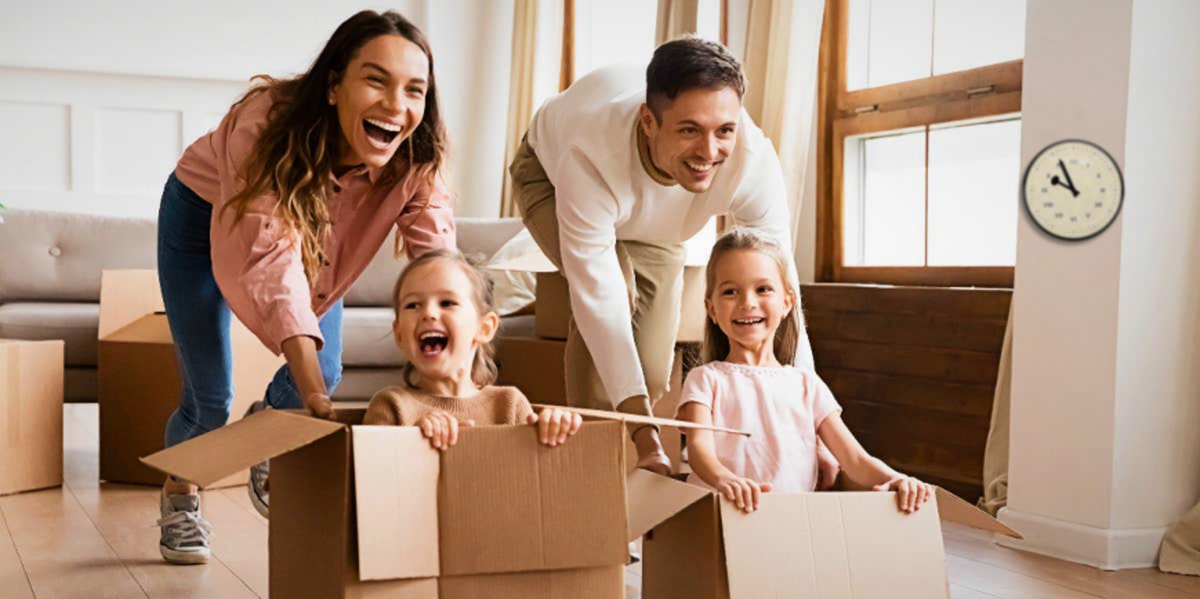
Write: 9:56
